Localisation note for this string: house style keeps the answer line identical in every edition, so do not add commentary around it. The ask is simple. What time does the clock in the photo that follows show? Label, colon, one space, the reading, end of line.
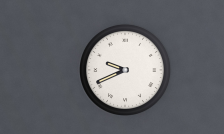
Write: 9:41
